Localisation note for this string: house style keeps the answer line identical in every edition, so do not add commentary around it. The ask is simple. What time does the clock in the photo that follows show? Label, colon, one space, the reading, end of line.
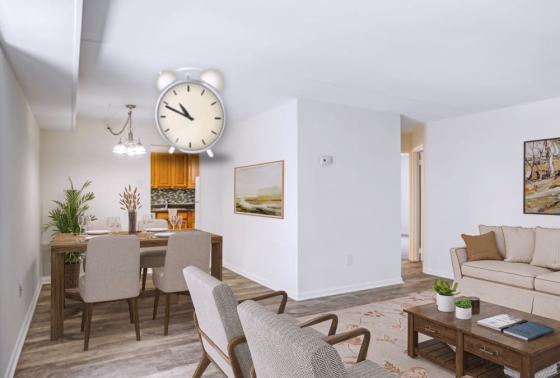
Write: 10:49
